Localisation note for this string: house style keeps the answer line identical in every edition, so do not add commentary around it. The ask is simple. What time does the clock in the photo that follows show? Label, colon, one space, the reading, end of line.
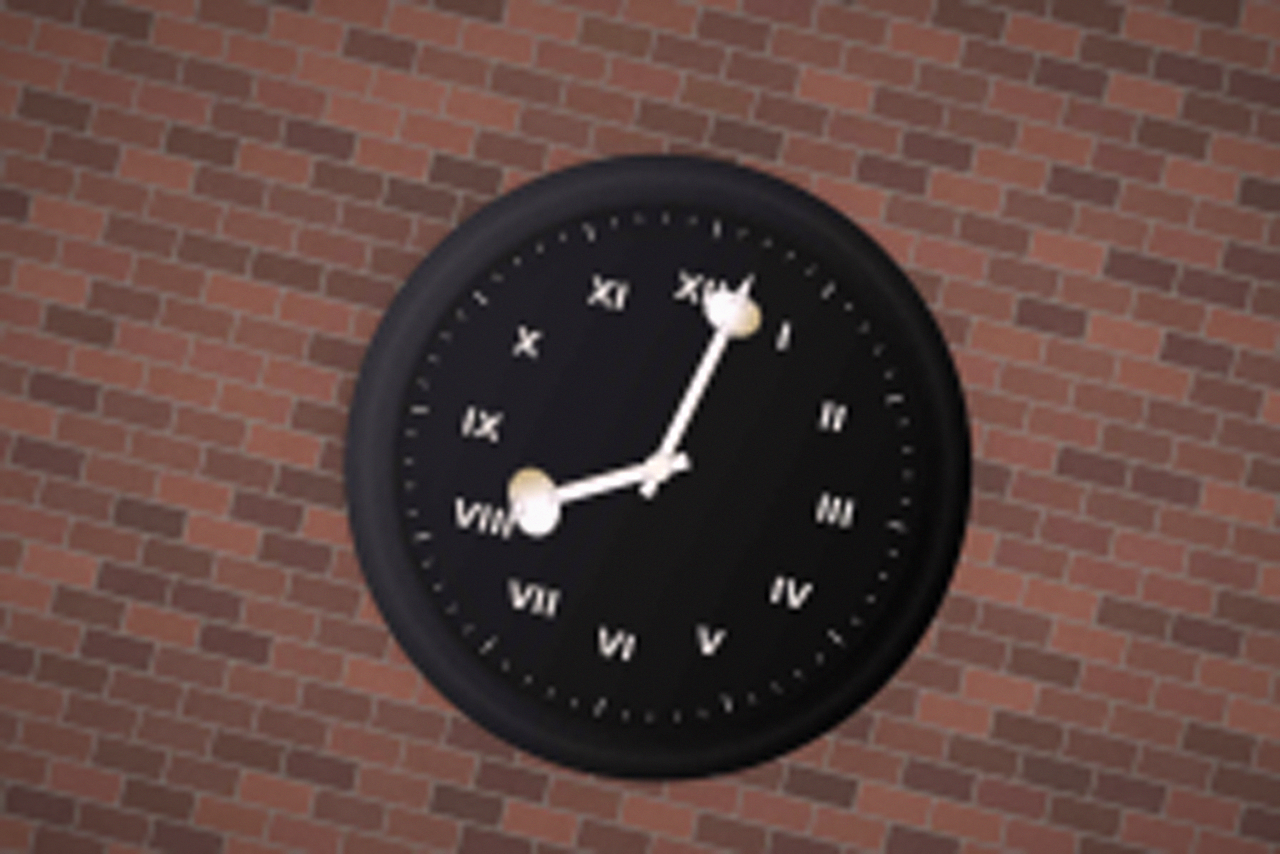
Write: 8:02
